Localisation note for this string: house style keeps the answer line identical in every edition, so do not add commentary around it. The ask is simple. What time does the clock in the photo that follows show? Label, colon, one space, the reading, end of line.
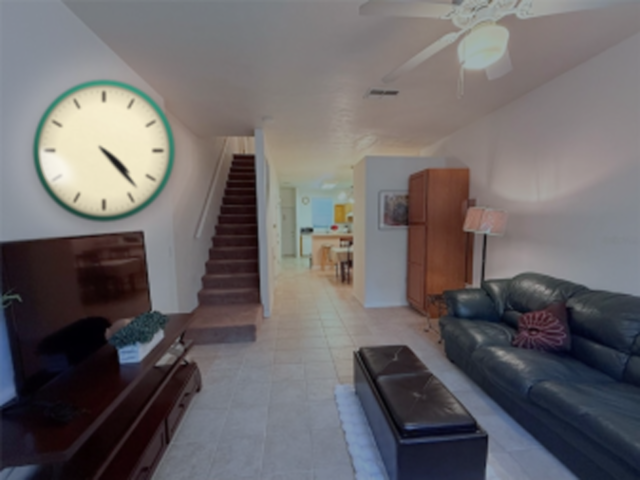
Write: 4:23
